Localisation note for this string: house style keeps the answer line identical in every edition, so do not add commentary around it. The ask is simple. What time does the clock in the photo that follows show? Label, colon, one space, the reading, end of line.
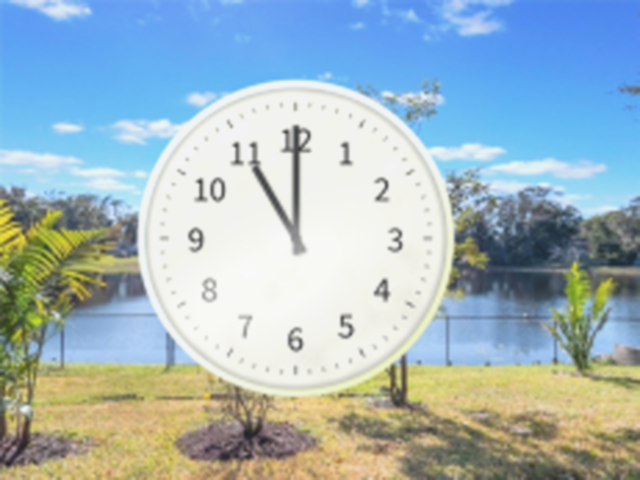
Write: 11:00
